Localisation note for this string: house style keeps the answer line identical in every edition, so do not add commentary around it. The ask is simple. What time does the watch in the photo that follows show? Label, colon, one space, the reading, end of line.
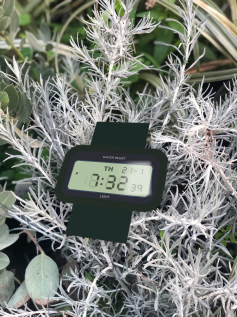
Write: 7:32:39
